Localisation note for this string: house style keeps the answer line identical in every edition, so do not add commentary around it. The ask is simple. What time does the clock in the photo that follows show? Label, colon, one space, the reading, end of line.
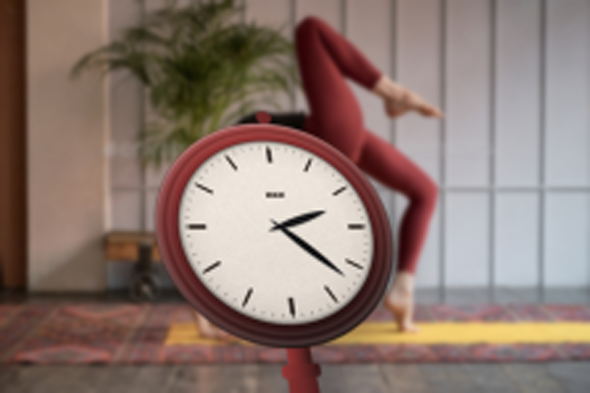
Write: 2:22
